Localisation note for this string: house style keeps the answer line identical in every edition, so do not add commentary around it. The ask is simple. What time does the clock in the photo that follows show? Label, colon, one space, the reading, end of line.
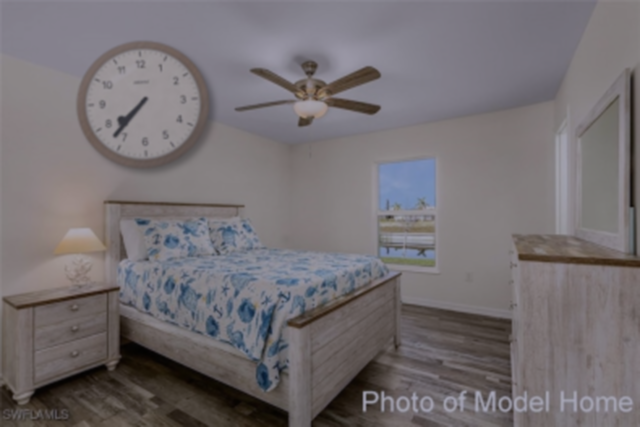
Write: 7:37
